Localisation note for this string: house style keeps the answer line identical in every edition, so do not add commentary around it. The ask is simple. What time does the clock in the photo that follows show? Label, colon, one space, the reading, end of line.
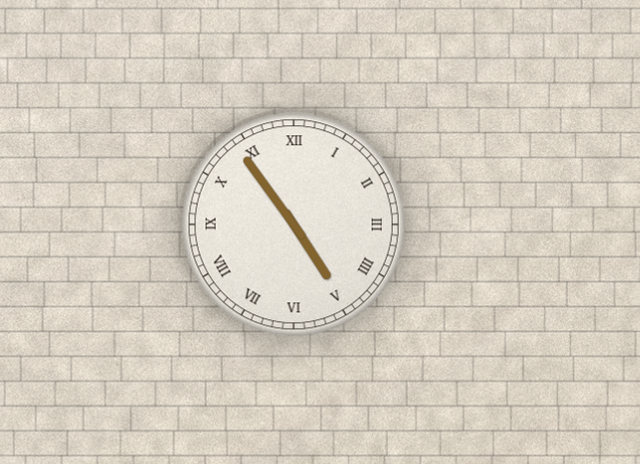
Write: 4:54
